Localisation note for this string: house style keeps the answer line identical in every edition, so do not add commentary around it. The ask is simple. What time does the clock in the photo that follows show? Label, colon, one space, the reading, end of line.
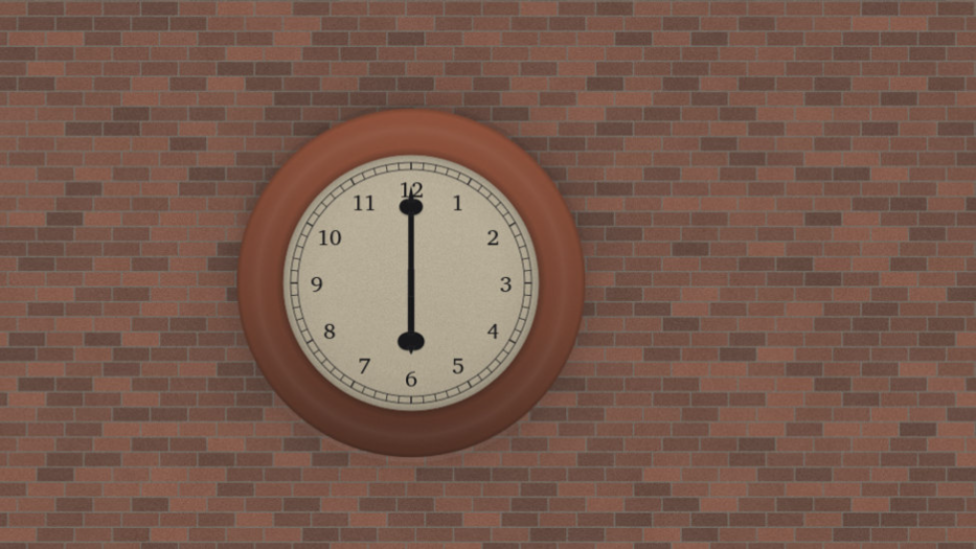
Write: 6:00
